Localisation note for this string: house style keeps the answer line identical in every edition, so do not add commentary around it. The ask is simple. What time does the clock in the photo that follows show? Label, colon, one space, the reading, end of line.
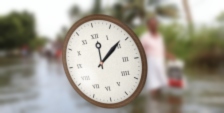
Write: 12:09
